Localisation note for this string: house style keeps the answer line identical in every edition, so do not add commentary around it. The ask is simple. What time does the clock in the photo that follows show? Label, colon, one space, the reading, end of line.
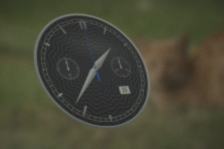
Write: 1:37
